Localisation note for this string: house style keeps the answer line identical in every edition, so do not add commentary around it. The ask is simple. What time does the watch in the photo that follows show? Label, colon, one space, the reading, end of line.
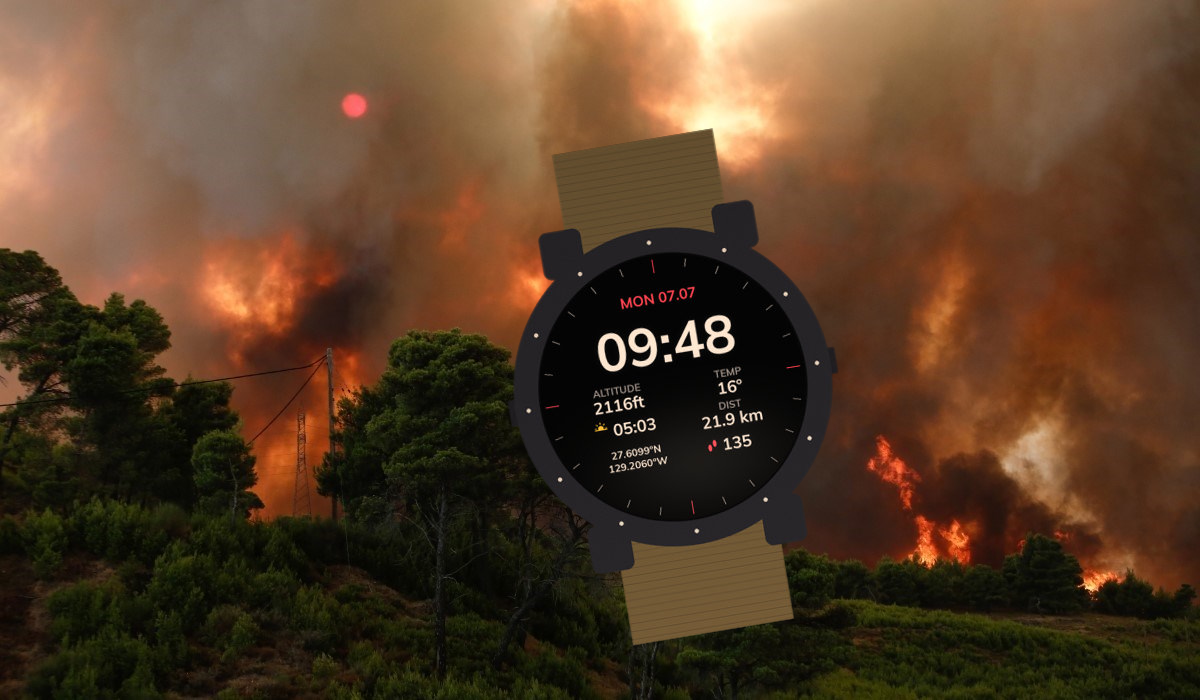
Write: 9:48
